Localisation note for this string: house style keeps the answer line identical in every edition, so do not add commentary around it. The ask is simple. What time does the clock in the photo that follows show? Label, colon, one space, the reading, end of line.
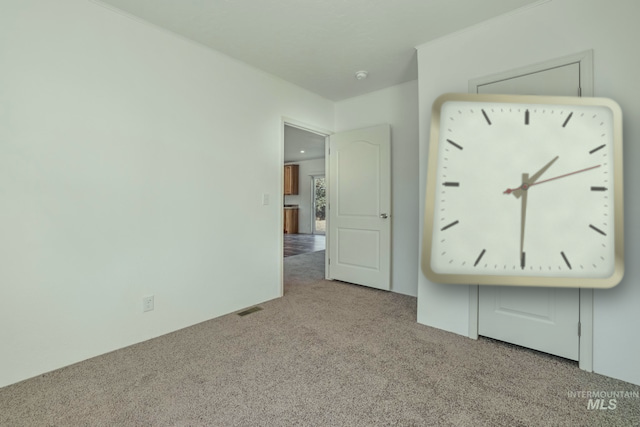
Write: 1:30:12
